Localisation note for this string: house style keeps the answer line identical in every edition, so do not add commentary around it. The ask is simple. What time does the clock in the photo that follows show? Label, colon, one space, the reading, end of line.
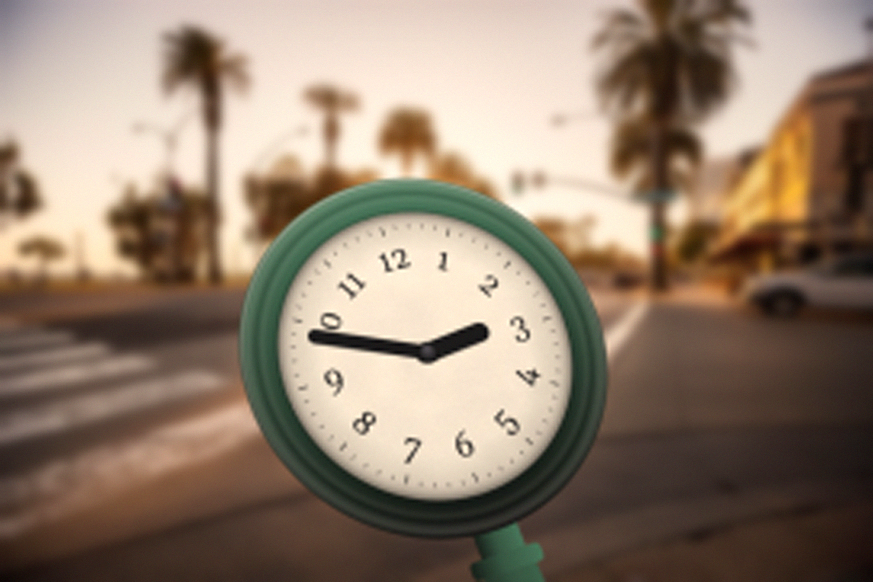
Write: 2:49
